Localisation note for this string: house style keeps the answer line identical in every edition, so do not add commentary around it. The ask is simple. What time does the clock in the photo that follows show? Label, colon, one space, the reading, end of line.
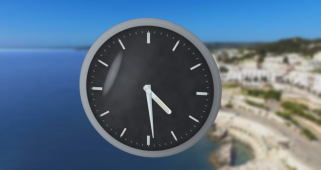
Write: 4:29
